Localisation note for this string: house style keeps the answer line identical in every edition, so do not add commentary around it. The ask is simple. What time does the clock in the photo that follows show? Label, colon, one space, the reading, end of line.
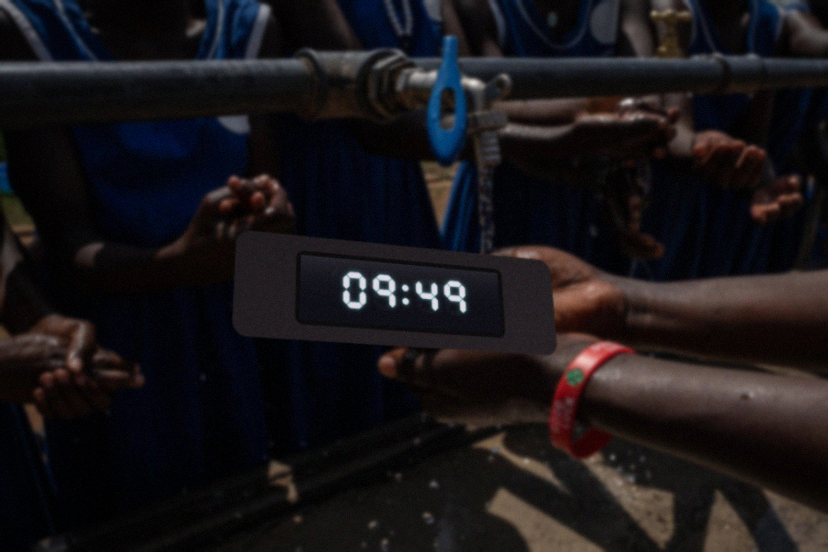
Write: 9:49
